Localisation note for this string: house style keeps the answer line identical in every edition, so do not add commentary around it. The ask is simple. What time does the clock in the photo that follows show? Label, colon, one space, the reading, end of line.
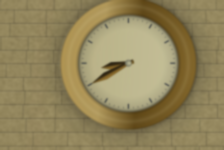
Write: 8:40
